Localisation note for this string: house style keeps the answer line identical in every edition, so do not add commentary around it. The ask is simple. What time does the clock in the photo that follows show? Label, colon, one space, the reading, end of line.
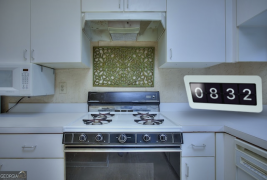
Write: 8:32
